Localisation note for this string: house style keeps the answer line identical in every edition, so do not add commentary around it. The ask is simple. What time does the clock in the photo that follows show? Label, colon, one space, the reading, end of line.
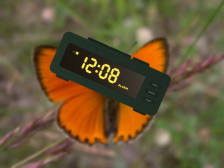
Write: 12:08
